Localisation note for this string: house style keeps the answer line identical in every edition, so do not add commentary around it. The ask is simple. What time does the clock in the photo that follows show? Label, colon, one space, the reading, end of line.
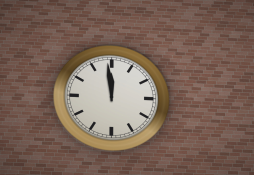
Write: 11:59
